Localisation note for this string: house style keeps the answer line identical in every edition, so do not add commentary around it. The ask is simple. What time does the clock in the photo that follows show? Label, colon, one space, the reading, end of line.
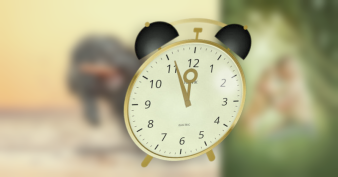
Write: 11:56
